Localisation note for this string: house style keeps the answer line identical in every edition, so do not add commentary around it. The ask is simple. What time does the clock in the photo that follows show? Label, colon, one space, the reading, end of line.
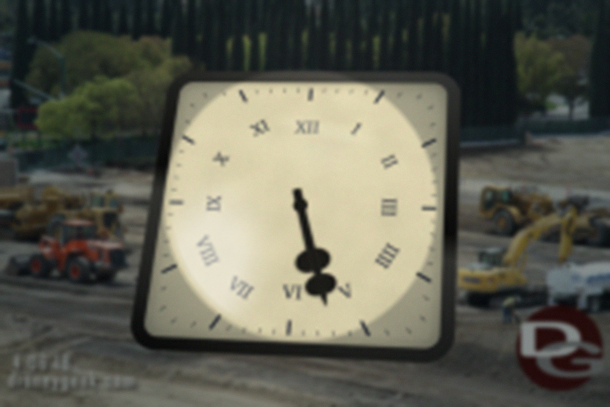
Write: 5:27
